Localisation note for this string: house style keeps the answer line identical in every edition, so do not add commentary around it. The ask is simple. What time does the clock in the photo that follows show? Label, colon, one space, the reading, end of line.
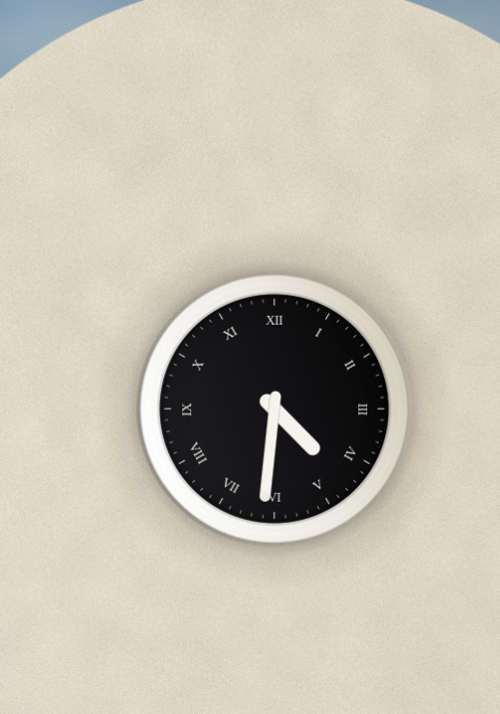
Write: 4:31
